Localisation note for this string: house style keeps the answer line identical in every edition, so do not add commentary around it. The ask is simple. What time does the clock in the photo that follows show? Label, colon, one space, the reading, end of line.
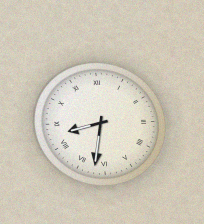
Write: 8:32
